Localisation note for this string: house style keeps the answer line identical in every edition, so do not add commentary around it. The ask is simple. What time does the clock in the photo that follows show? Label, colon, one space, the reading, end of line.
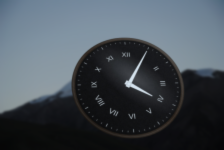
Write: 4:05
